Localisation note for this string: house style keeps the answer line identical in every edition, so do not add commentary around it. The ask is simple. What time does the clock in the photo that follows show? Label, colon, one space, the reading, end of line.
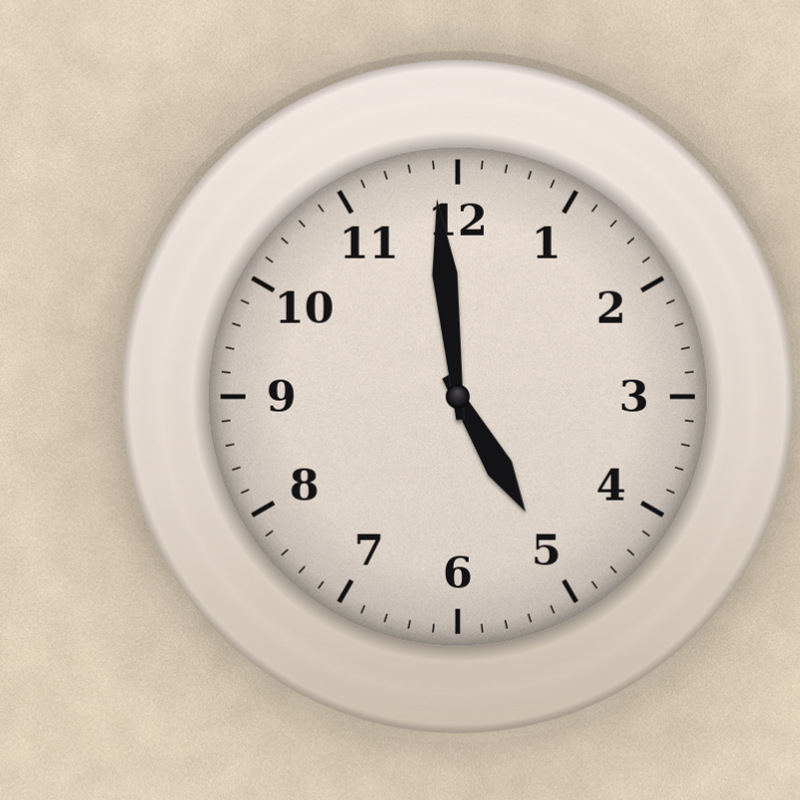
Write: 4:59
